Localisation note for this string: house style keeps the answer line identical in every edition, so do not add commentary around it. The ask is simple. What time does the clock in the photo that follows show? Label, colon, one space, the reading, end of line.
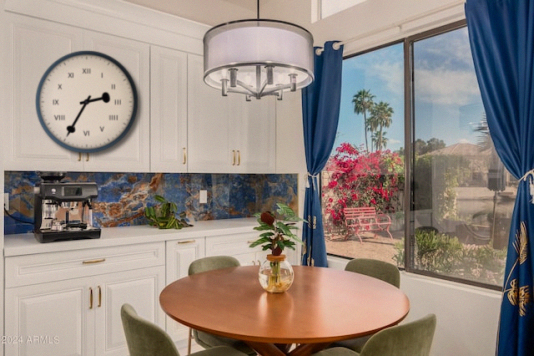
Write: 2:35
